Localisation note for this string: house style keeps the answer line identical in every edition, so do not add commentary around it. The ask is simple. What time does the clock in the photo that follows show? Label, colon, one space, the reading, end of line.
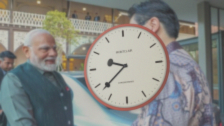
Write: 9:38
